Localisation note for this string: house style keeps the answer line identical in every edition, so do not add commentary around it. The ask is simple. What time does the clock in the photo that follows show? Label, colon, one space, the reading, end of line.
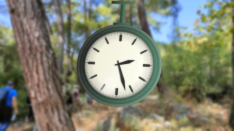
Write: 2:27
